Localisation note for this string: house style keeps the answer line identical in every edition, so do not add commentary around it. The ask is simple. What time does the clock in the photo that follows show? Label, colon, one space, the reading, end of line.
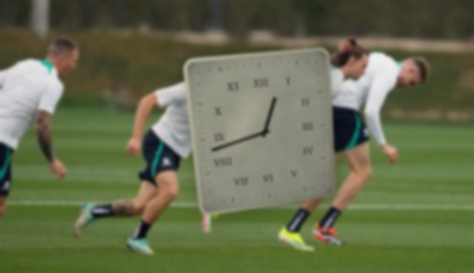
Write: 12:43
